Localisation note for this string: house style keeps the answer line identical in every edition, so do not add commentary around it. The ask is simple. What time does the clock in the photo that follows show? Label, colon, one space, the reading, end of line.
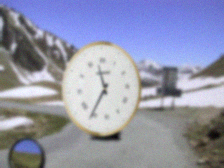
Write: 11:36
